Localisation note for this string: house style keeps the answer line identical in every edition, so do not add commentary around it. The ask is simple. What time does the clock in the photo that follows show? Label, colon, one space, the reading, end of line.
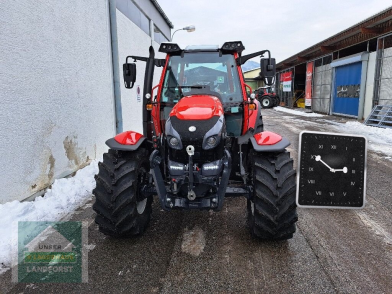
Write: 2:51
